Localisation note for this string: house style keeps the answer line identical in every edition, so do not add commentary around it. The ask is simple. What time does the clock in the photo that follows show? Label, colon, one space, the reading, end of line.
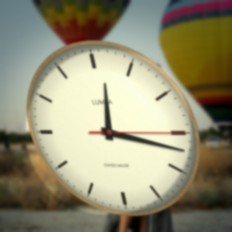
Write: 12:17:15
